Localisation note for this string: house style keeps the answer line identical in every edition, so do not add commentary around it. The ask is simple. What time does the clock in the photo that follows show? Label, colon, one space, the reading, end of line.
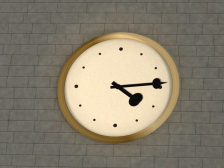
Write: 4:14
